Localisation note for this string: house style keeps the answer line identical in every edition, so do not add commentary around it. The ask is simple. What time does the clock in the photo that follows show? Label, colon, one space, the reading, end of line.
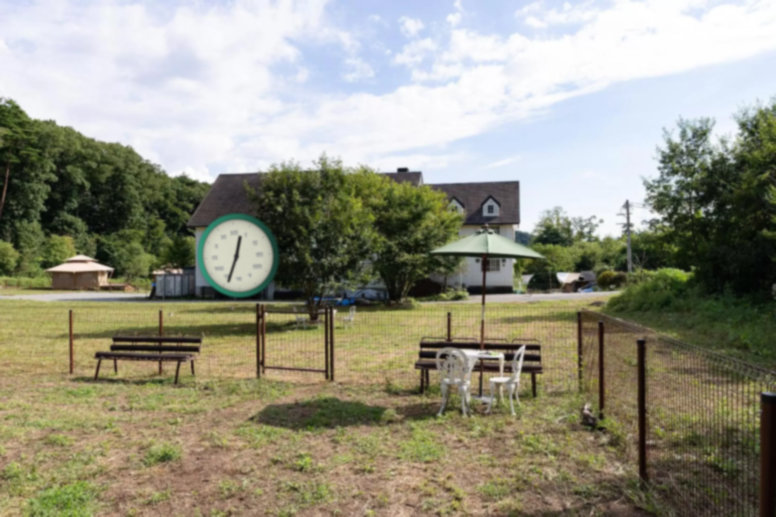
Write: 12:34
